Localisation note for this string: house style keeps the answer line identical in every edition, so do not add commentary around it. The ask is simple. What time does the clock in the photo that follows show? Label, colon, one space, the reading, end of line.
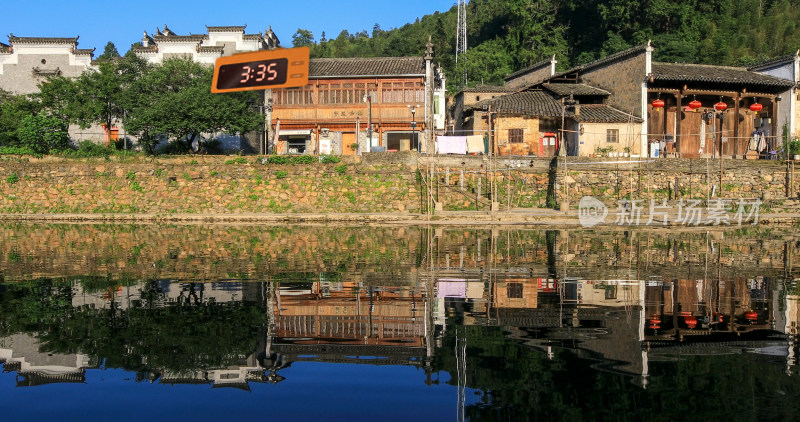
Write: 3:35
